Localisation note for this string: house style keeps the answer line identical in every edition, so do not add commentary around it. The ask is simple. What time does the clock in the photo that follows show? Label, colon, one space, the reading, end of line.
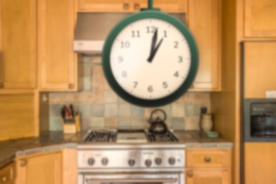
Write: 1:02
